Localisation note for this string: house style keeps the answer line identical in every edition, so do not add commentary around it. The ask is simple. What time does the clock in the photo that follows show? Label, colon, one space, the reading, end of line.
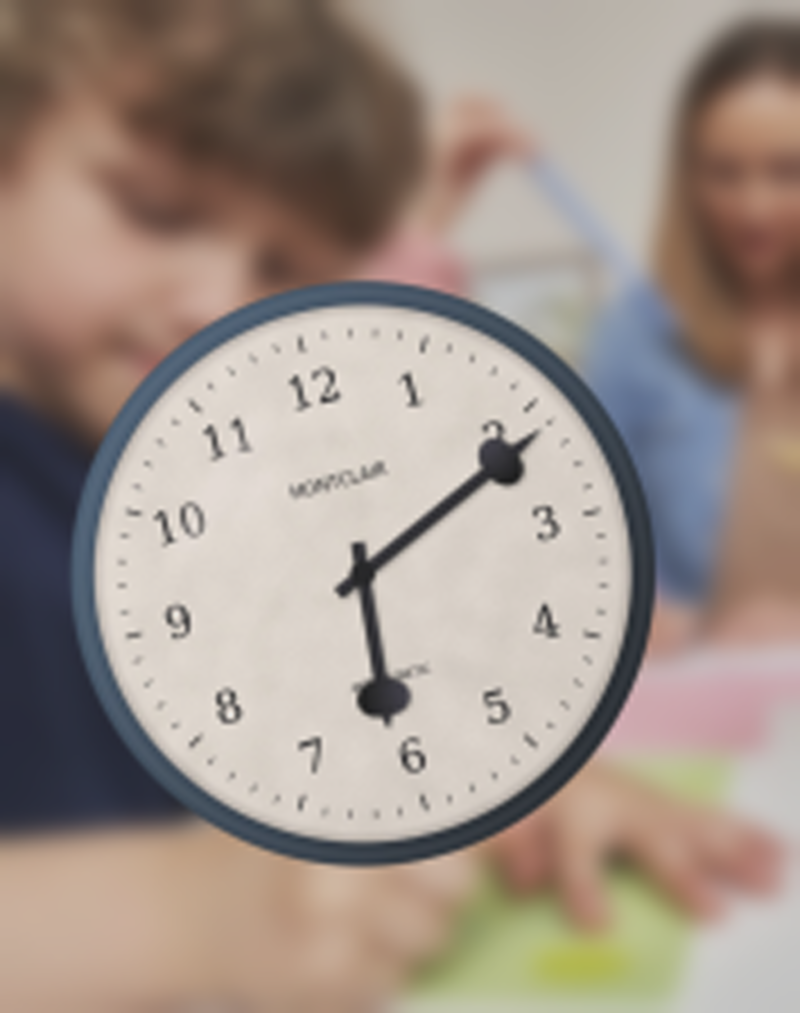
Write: 6:11
